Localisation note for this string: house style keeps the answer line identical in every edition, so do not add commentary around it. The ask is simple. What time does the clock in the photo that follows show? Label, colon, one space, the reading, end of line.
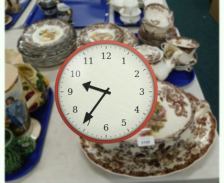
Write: 9:36
